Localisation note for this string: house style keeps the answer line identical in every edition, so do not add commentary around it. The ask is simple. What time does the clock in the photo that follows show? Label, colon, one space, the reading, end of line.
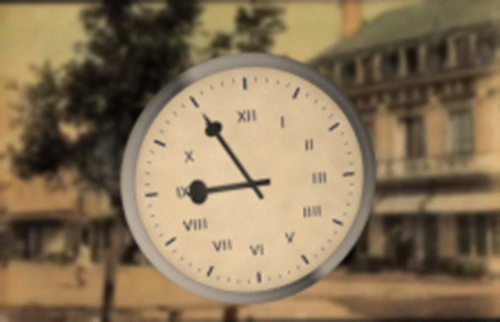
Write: 8:55
